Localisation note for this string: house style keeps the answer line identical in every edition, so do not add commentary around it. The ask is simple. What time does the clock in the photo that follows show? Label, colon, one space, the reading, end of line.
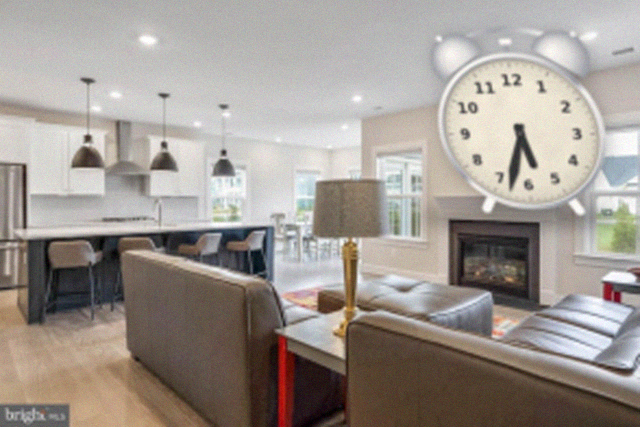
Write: 5:33
